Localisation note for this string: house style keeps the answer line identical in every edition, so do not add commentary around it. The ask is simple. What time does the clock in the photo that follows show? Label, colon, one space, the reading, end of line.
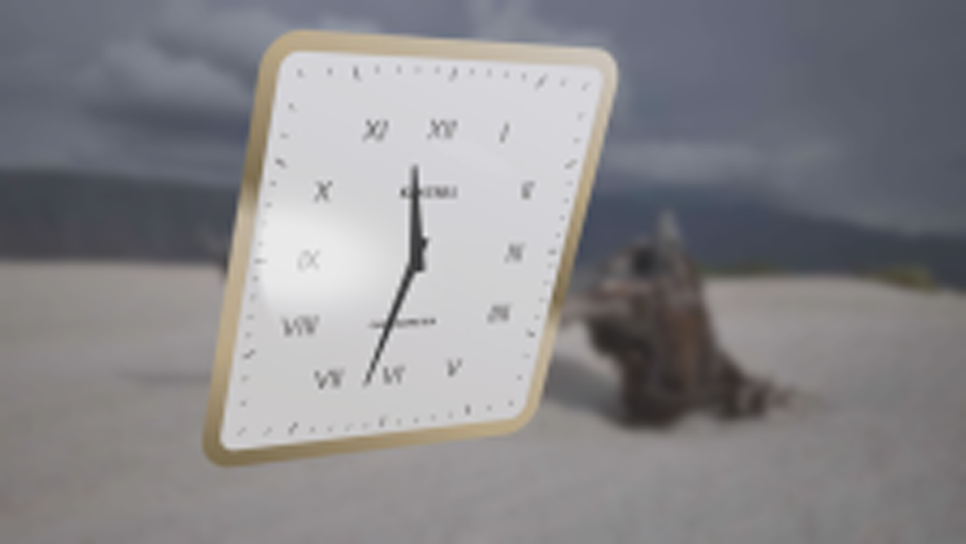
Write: 11:32
